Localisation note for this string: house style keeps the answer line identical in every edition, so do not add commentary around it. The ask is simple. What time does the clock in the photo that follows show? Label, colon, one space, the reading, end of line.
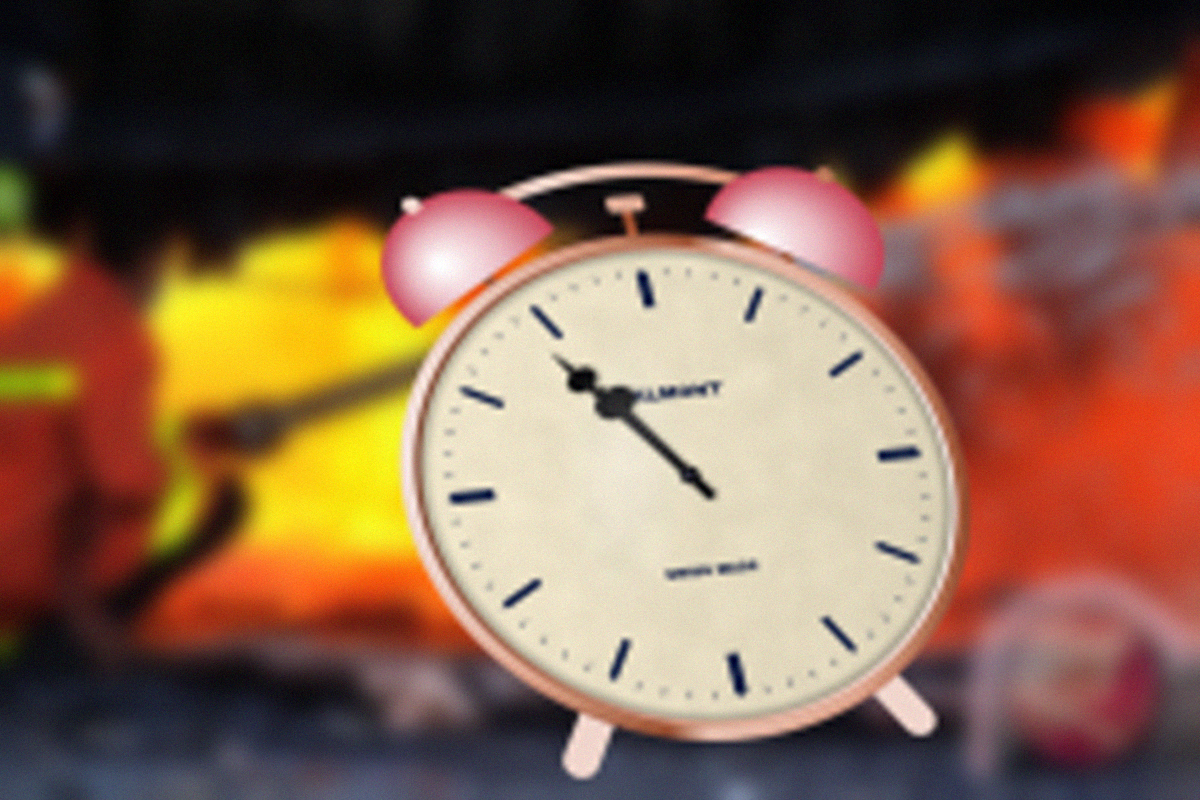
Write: 10:54
